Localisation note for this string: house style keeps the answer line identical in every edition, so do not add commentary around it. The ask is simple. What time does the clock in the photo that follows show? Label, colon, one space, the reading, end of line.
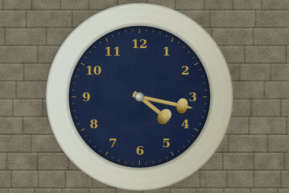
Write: 4:17
